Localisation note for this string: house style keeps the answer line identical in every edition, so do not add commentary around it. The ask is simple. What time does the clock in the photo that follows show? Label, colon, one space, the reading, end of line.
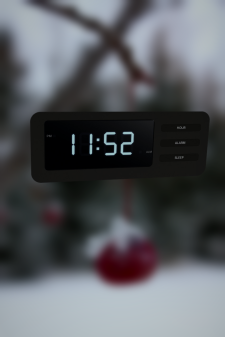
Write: 11:52
